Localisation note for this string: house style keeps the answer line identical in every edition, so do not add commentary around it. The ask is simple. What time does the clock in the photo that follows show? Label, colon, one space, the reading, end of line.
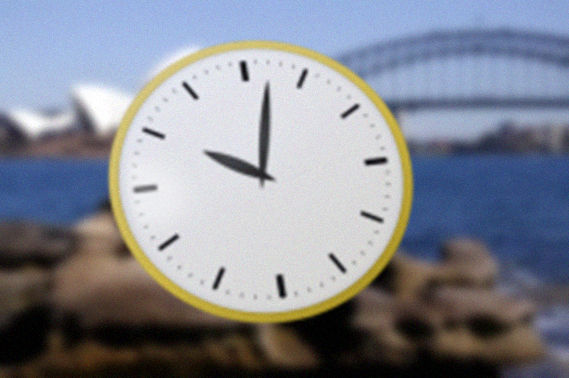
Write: 10:02
